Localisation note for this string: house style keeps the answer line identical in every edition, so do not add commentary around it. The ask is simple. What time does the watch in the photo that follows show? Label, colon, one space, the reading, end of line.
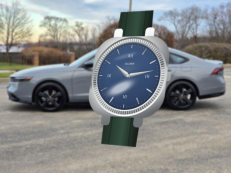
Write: 10:13
